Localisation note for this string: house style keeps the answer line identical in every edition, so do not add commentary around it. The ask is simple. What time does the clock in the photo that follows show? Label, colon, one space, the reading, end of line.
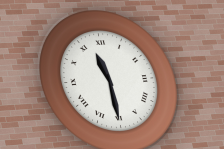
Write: 11:30
